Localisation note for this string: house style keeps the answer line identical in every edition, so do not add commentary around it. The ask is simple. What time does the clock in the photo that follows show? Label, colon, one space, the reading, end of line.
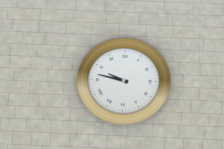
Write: 9:47
